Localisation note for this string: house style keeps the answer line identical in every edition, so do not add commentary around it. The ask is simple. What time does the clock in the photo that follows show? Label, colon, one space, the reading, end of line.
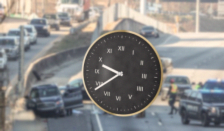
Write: 9:39
